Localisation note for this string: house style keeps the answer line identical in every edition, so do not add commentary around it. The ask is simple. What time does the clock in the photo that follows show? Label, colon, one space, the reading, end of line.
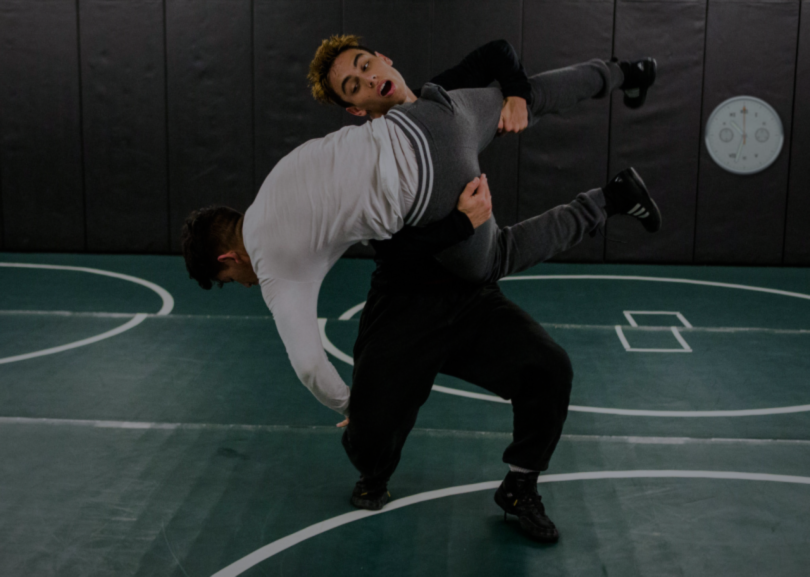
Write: 10:33
